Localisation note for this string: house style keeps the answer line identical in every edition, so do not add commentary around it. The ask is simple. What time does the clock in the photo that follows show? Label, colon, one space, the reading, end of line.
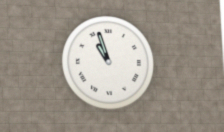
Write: 10:57
